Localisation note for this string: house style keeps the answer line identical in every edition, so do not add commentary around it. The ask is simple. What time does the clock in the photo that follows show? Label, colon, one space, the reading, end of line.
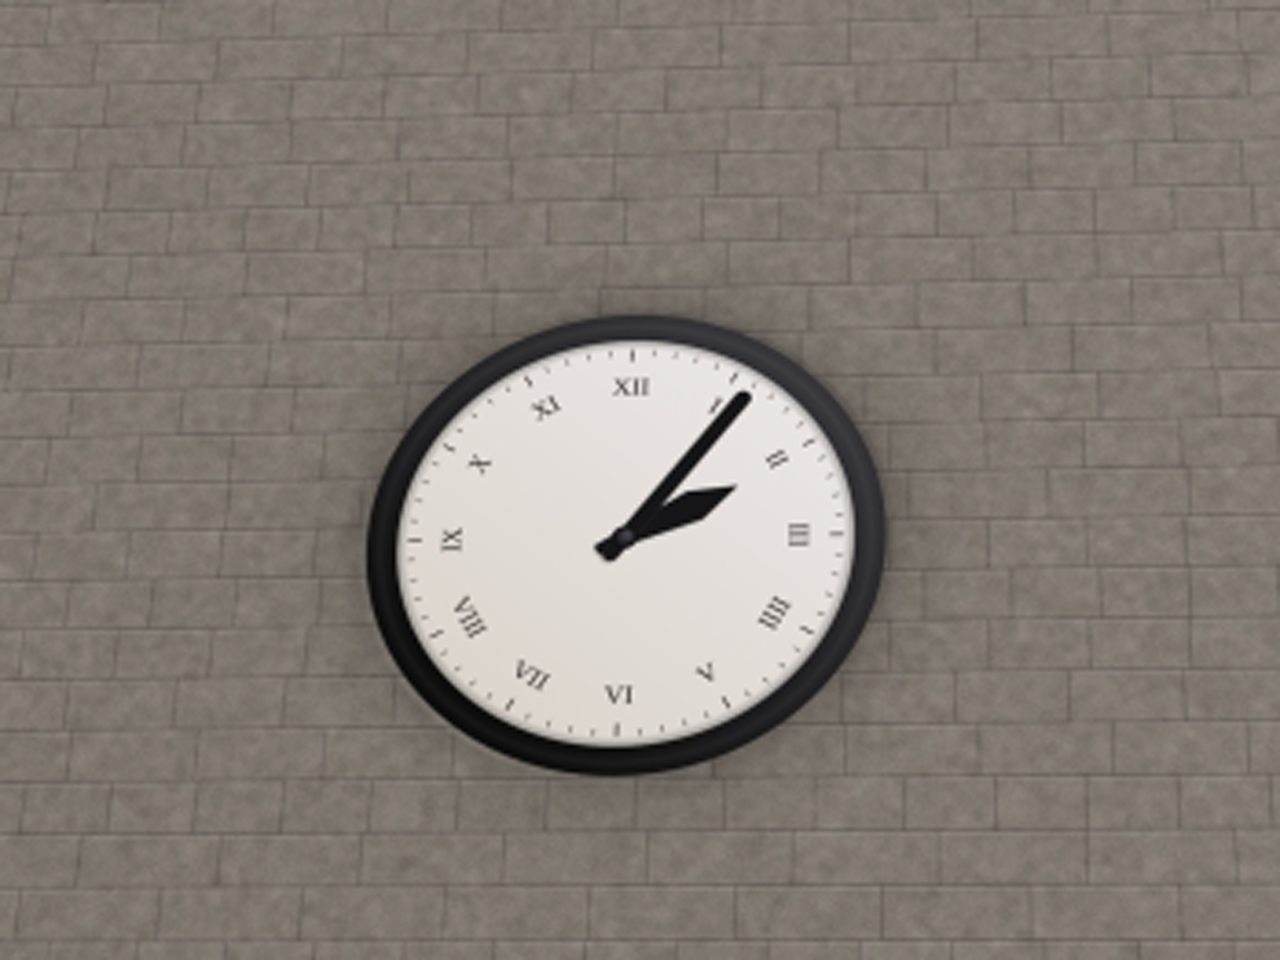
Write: 2:06
